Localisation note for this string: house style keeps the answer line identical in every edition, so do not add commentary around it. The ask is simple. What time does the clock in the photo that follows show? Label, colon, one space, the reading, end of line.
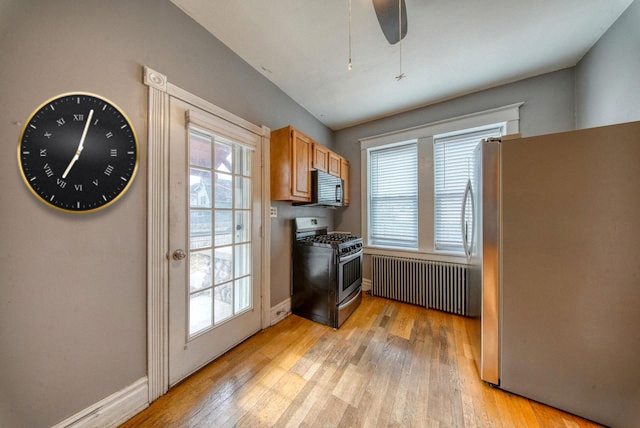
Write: 7:03
